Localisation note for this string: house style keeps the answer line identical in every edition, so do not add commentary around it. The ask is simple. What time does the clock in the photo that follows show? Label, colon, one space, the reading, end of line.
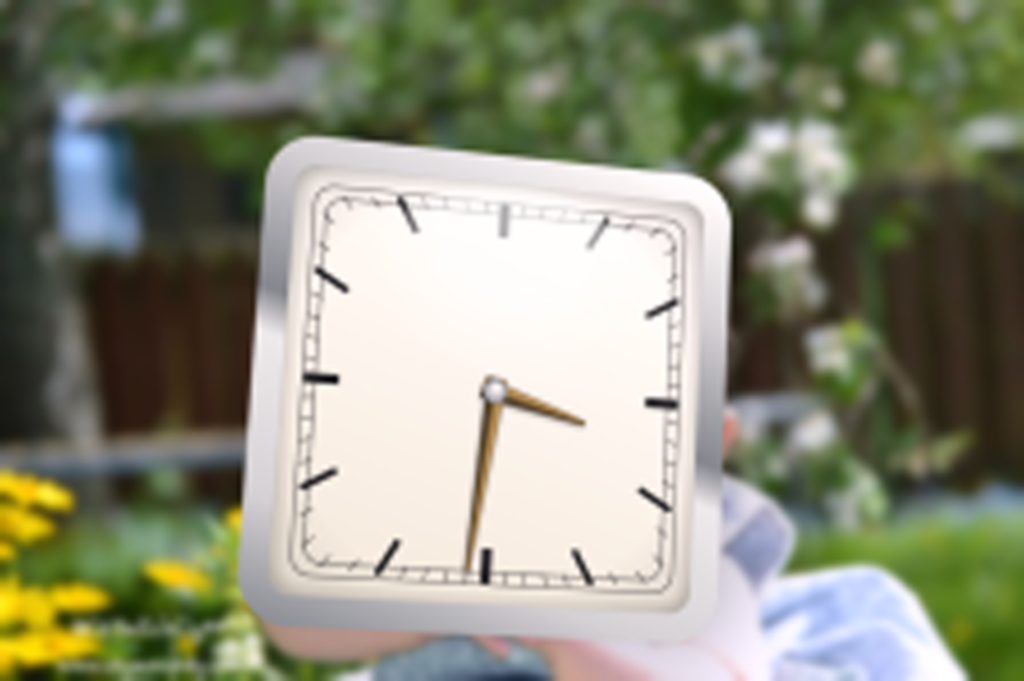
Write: 3:31
